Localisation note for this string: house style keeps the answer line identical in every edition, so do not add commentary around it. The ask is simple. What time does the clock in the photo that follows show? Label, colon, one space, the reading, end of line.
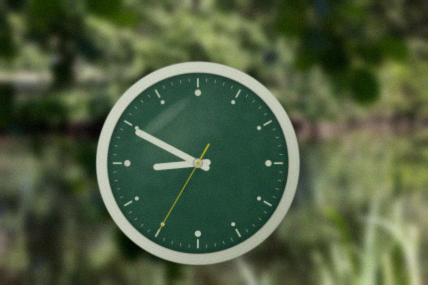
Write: 8:49:35
